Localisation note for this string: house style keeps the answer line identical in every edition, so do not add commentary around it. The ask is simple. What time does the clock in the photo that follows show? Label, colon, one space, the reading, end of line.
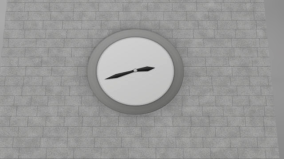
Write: 2:42
